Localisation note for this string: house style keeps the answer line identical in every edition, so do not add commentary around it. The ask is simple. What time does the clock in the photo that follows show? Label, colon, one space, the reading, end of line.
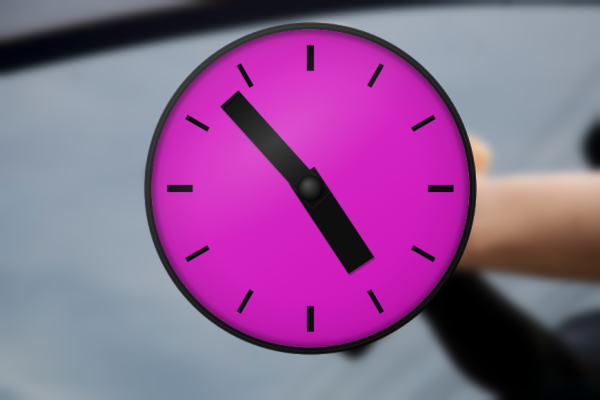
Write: 4:53
